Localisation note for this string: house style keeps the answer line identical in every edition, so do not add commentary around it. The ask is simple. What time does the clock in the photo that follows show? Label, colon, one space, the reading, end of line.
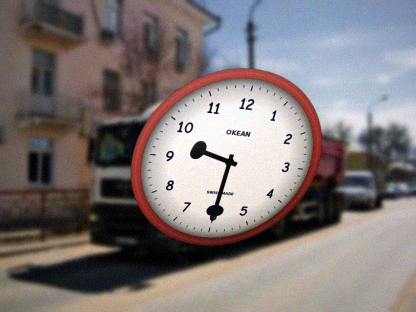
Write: 9:30
